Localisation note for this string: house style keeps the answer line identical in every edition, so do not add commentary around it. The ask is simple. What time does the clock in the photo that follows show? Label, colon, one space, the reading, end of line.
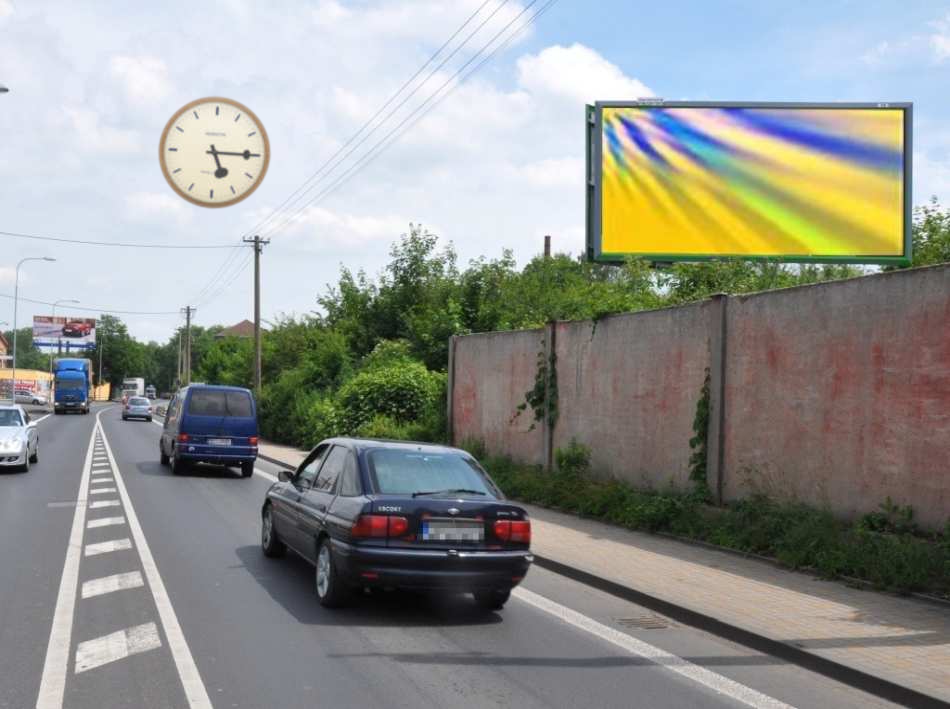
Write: 5:15
